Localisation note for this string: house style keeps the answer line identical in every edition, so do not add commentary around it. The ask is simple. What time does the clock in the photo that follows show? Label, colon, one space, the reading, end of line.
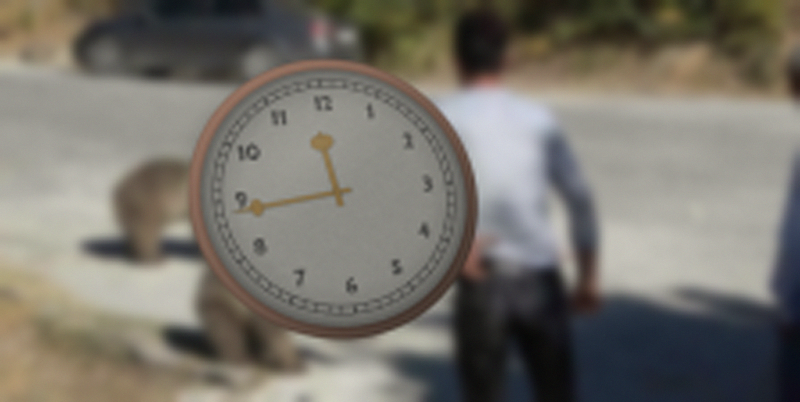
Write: 11:44
